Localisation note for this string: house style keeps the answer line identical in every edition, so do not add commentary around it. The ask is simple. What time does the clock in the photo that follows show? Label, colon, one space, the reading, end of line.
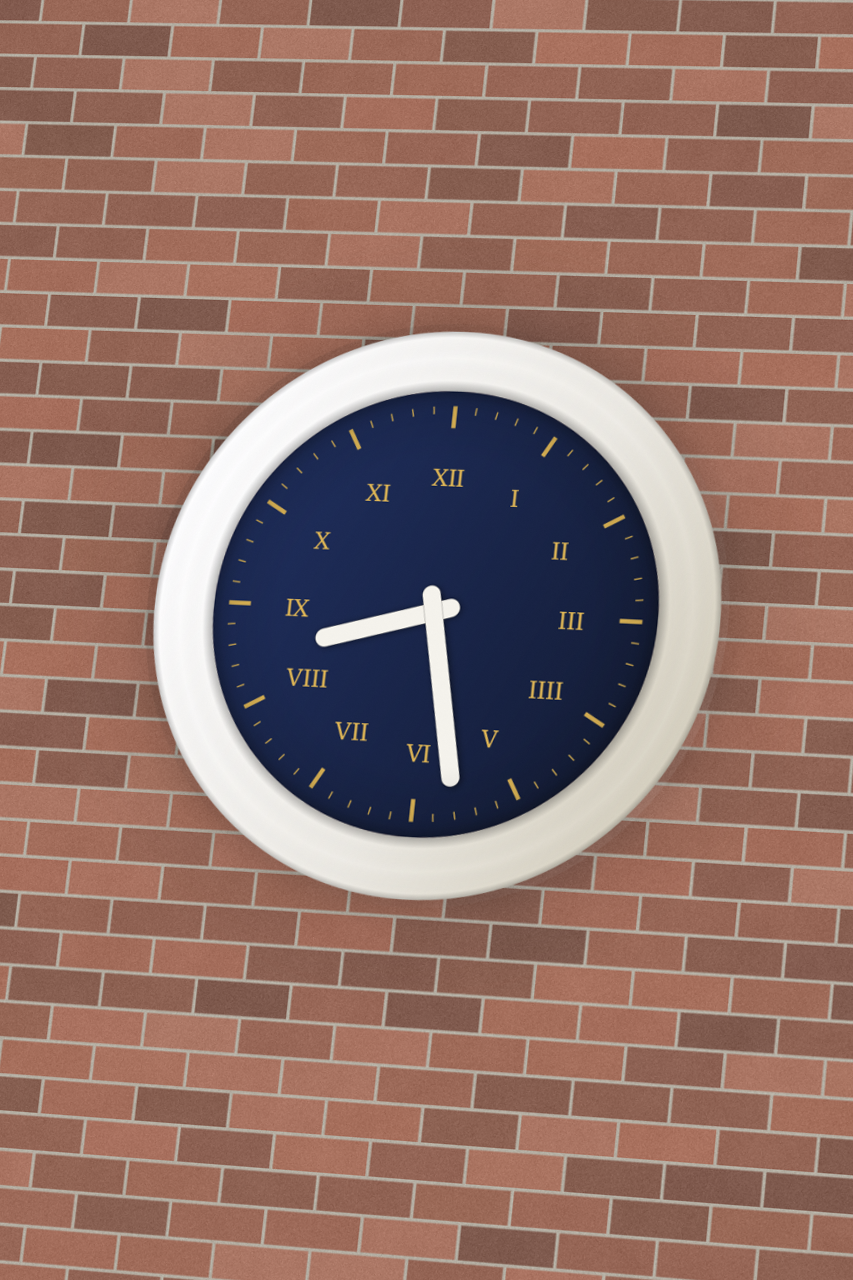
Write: 8:28
